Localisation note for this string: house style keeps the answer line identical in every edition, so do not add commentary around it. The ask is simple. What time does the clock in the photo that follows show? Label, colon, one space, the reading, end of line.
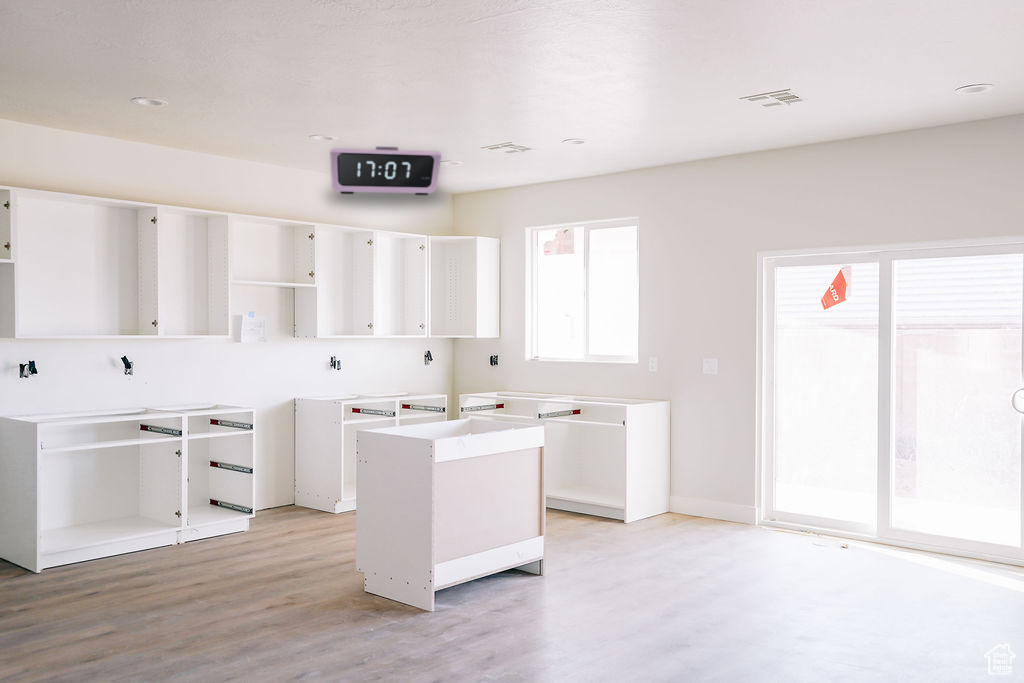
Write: 17:07
